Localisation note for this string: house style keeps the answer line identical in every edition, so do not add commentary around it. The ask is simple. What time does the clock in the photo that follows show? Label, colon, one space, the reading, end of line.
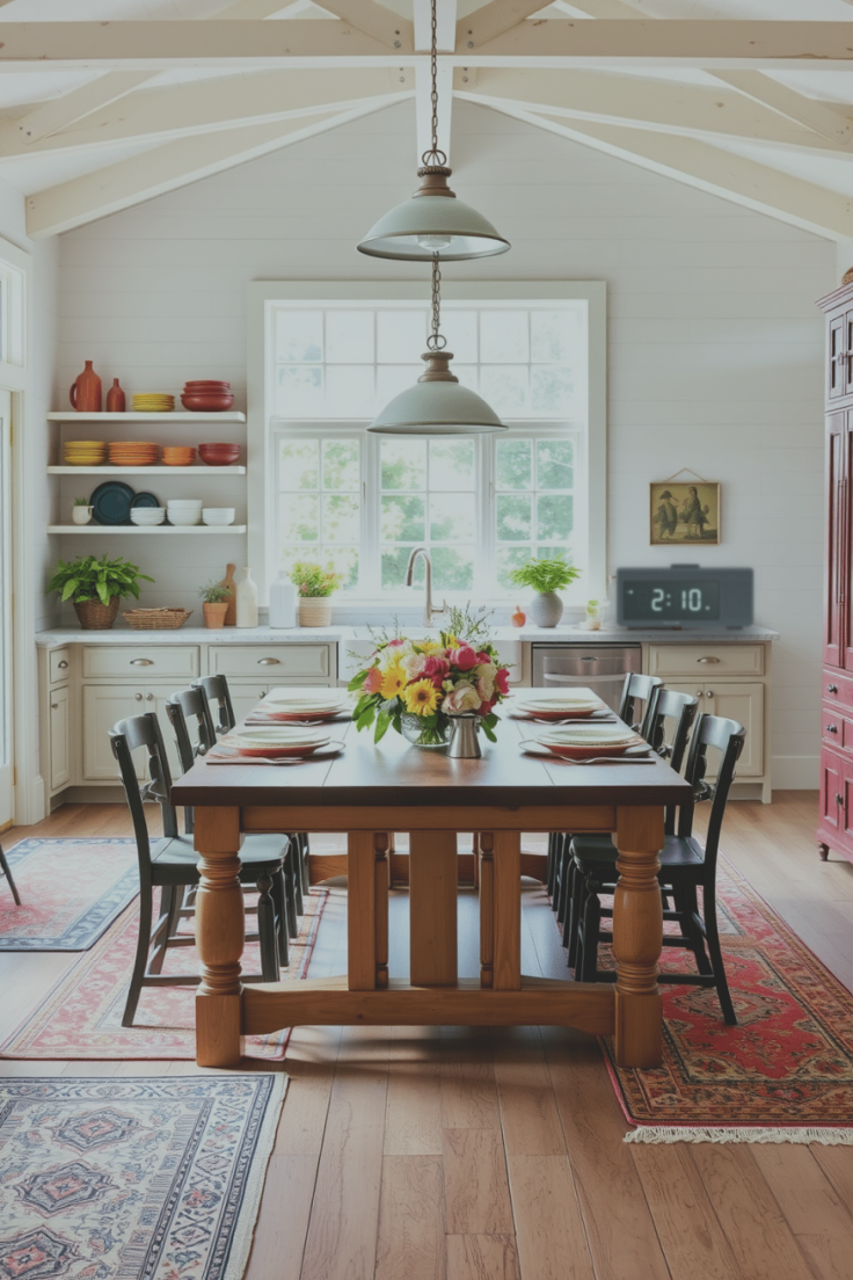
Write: 2:10
